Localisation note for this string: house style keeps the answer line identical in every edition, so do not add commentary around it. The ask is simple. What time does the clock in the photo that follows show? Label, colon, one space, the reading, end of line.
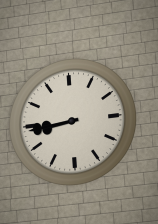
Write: 8:44
